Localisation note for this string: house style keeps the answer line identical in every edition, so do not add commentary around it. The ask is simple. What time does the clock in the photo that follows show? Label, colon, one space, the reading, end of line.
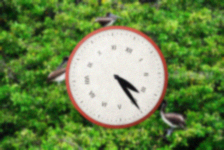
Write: 3:20
